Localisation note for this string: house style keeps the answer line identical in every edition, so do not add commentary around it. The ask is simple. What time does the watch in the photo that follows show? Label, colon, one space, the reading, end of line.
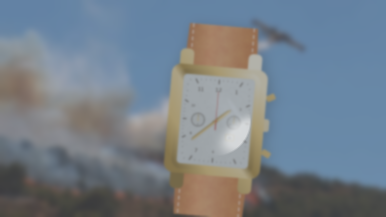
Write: 1:38
